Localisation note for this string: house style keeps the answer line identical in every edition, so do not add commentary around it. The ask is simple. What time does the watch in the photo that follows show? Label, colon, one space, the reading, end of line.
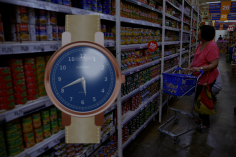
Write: 5:41
